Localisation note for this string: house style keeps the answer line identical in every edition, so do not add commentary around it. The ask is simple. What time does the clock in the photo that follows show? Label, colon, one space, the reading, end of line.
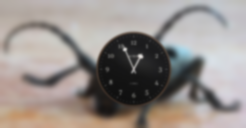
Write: 12:56
